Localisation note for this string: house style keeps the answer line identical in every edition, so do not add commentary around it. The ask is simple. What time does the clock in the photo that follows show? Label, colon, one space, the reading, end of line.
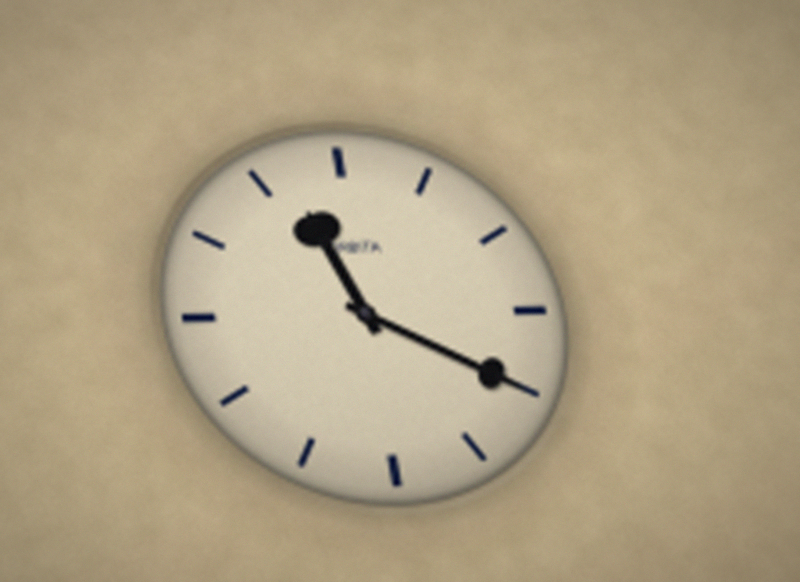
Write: 11:20
